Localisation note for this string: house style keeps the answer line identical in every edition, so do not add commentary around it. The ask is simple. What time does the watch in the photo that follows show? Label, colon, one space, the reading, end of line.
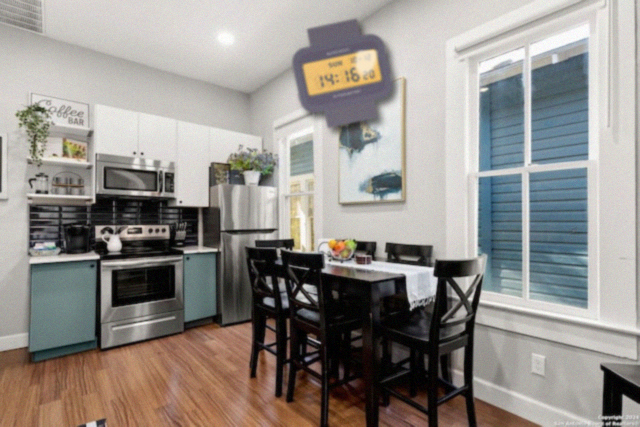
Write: 14:16
